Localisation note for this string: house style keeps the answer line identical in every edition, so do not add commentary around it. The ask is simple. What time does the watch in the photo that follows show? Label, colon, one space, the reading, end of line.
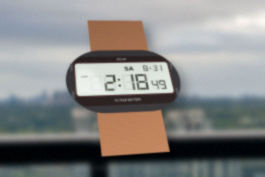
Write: 2:18:49
